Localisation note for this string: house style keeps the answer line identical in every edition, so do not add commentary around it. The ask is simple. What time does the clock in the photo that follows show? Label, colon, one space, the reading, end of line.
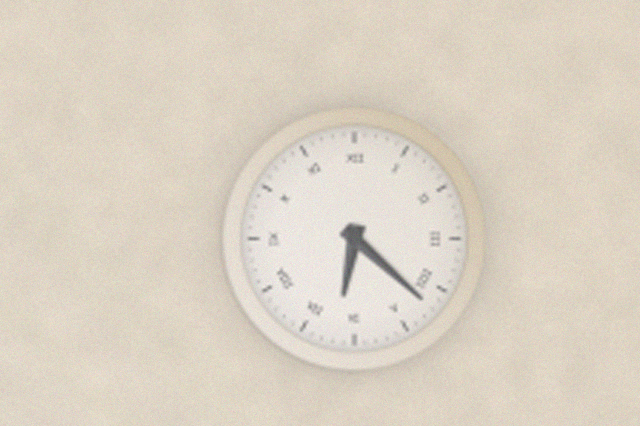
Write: 6:22
